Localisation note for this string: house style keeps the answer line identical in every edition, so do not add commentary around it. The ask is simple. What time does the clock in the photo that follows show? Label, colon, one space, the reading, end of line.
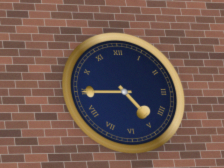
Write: 4:45
